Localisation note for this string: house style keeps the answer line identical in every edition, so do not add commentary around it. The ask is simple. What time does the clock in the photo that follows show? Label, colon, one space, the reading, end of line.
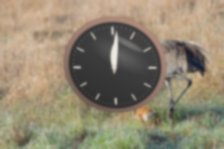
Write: 12:01
